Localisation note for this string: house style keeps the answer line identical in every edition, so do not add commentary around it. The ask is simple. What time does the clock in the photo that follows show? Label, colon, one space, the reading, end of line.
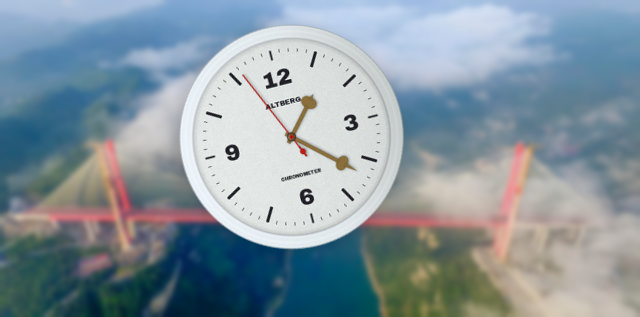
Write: 1:21:56
